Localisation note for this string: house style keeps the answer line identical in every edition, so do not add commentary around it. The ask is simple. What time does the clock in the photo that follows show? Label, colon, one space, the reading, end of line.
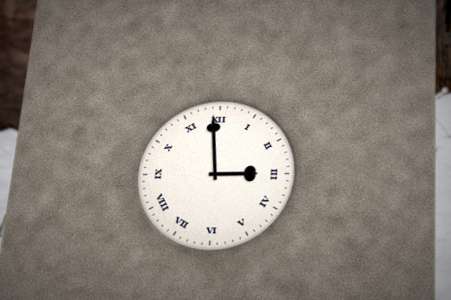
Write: 2:59
